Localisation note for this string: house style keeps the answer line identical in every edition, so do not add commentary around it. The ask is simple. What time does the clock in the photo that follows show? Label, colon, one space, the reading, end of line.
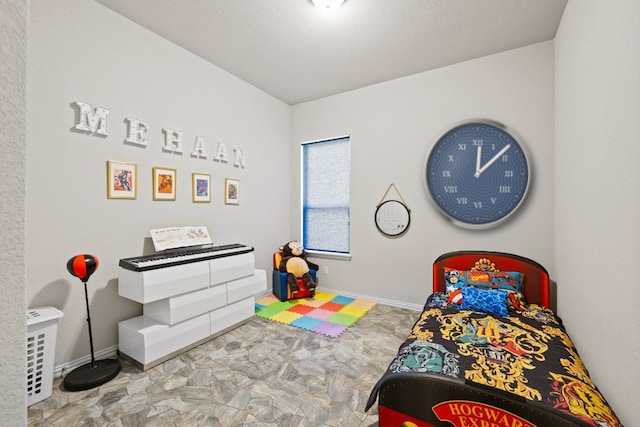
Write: 12:08
